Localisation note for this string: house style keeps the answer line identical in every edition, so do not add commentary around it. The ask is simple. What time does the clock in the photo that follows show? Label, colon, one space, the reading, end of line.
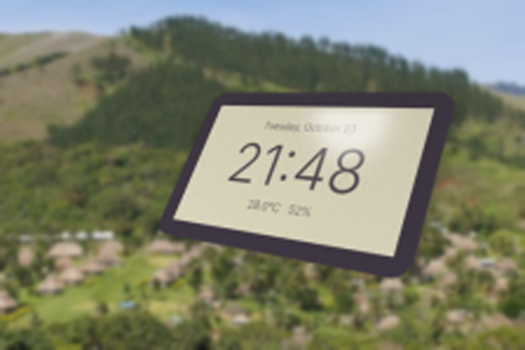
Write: 21:48
